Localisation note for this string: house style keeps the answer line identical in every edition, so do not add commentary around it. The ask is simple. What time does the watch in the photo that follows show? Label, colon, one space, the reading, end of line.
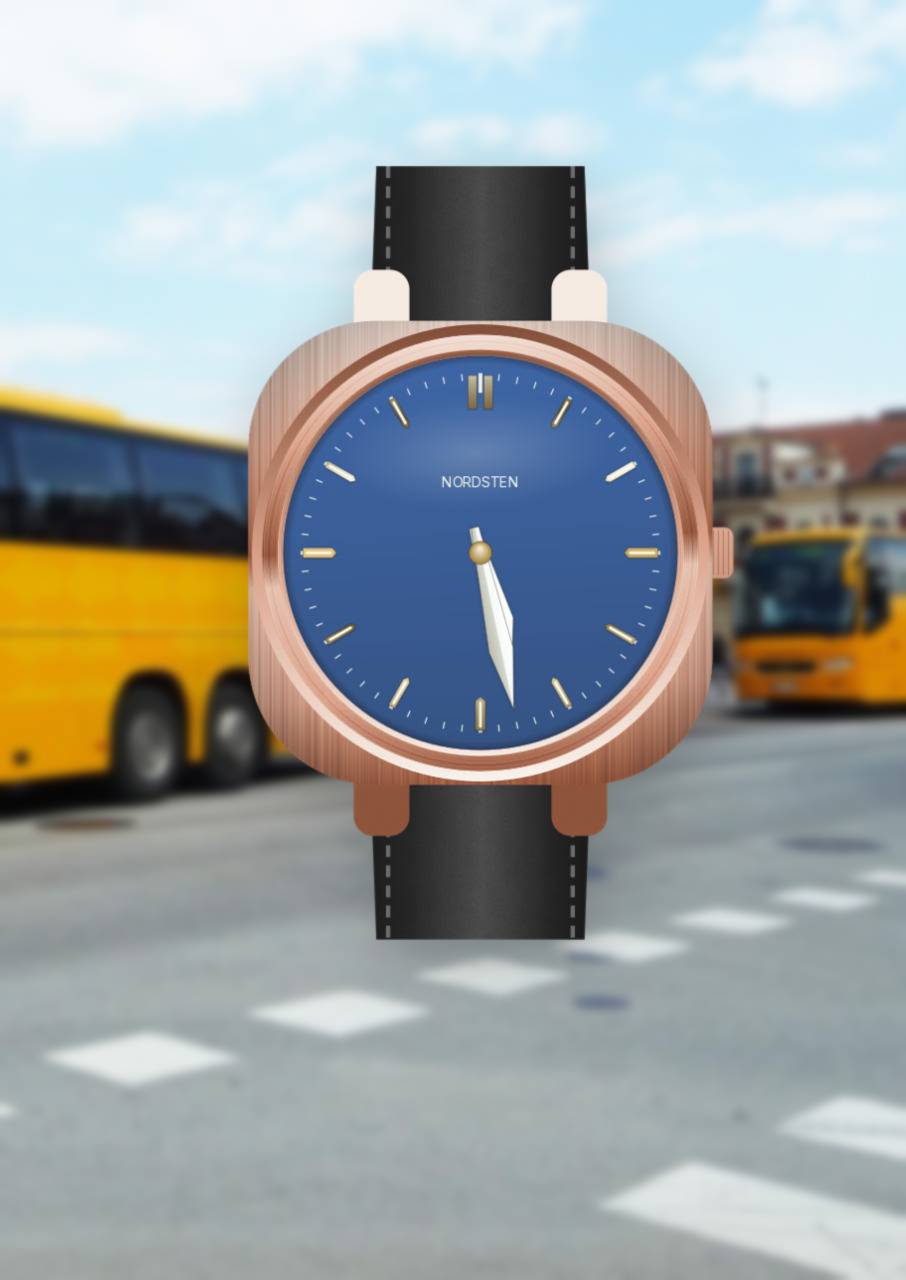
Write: 5:28
